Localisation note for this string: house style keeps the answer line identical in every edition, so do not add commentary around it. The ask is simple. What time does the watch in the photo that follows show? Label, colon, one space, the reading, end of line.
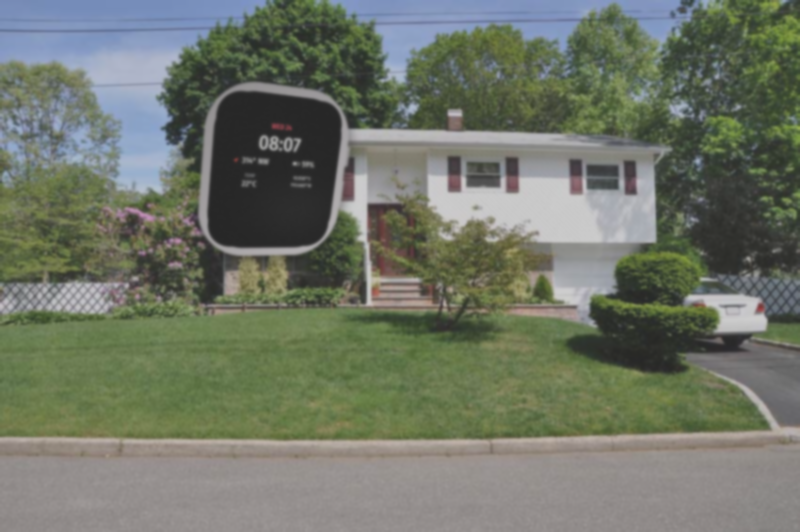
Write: 8:07
